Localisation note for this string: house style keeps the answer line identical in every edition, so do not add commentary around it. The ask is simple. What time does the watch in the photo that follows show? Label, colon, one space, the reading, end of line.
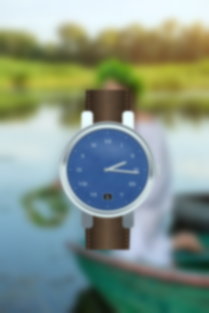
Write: 2:16
